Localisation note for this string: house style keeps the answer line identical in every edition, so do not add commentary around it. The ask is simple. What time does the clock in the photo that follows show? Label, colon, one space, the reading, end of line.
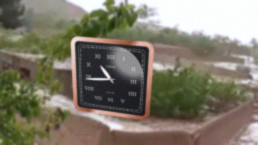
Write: 10:44
